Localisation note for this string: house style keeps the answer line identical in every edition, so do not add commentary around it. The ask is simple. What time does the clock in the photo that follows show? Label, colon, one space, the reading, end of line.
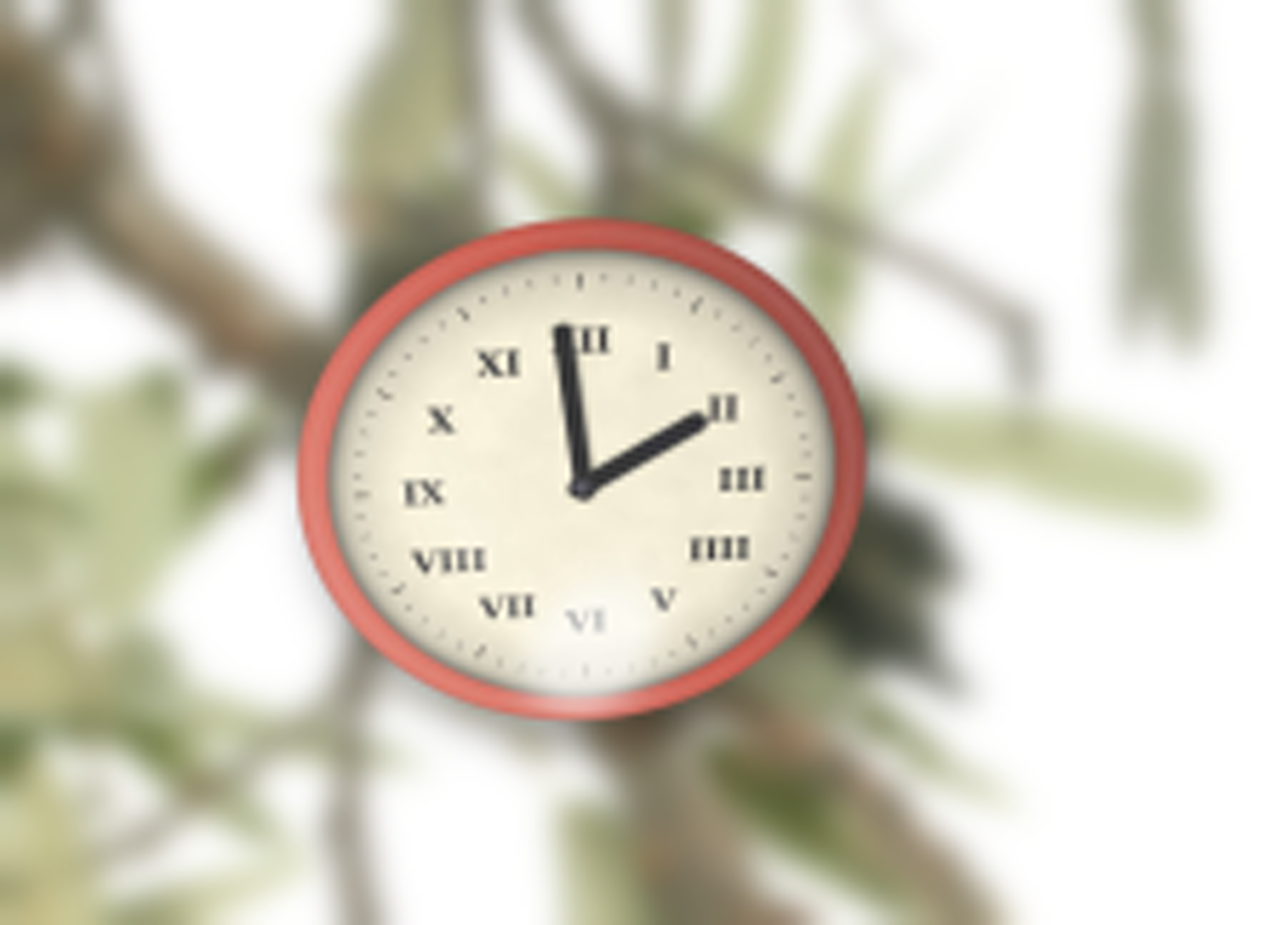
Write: 1:59
